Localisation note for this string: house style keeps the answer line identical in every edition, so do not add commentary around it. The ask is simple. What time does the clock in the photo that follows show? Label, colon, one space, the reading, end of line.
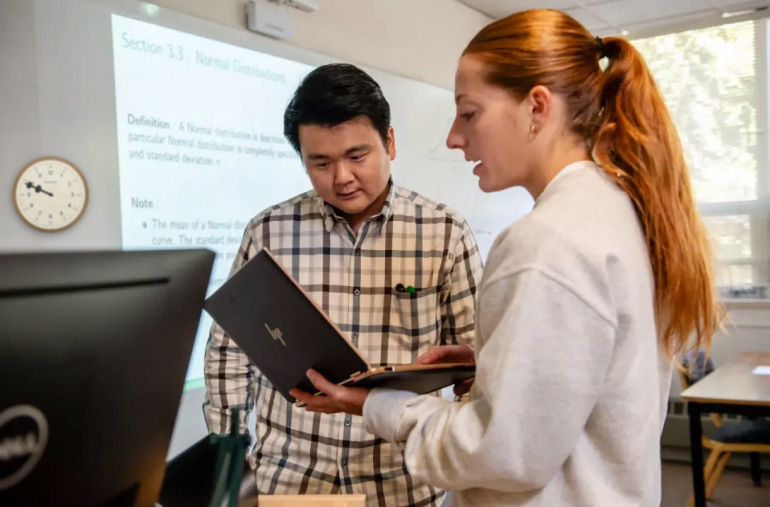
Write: 9:49
